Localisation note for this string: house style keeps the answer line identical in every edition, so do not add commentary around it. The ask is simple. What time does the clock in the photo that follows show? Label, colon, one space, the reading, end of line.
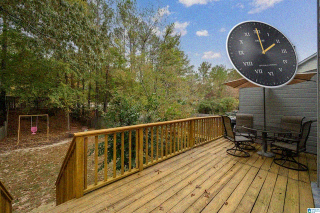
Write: 2:00
